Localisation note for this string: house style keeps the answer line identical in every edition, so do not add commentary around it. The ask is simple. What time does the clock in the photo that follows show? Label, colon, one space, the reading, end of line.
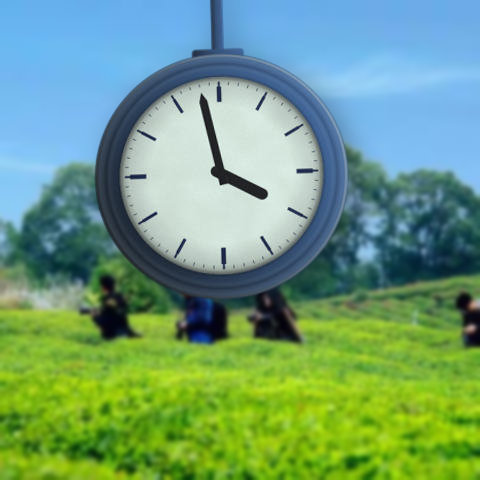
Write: 3:58
